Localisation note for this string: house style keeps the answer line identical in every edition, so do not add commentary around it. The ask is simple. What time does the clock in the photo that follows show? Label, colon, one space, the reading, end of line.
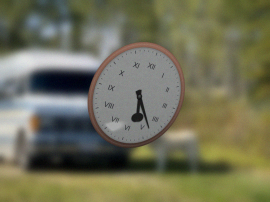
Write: 5:23
